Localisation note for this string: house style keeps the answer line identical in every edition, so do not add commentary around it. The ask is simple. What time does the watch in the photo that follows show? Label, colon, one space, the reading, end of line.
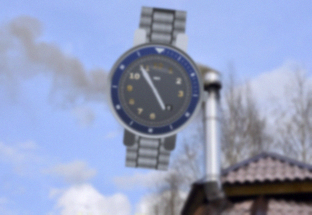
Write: 4:54
